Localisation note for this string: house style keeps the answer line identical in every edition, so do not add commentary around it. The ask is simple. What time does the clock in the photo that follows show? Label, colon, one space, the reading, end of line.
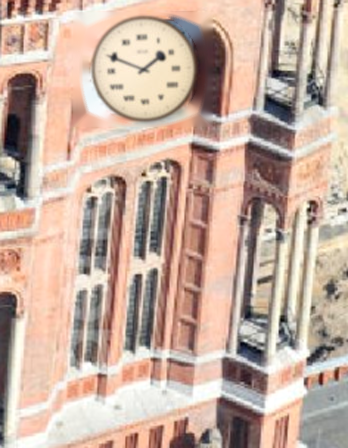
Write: 1:49
